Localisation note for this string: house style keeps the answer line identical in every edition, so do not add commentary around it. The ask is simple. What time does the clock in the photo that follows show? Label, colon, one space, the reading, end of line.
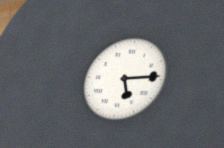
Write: 5:14
